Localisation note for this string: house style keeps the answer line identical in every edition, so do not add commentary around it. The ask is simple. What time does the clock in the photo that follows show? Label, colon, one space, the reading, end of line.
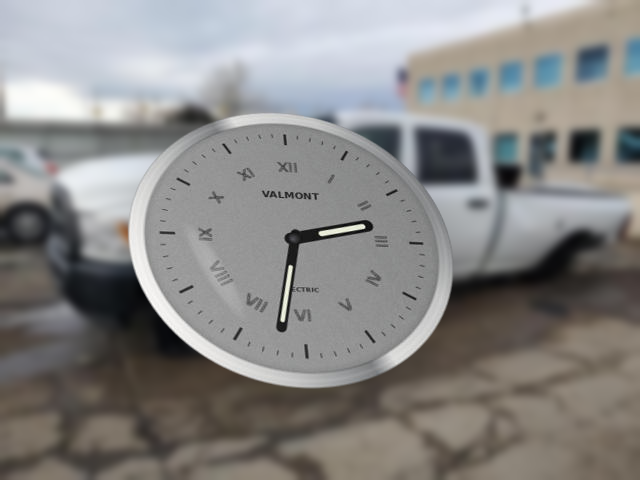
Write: 2:32
